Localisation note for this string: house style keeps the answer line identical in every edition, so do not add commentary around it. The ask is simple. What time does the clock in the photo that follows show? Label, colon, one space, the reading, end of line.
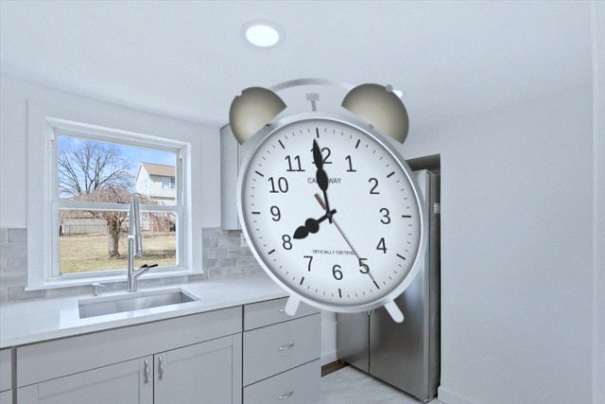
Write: 7:59:25
